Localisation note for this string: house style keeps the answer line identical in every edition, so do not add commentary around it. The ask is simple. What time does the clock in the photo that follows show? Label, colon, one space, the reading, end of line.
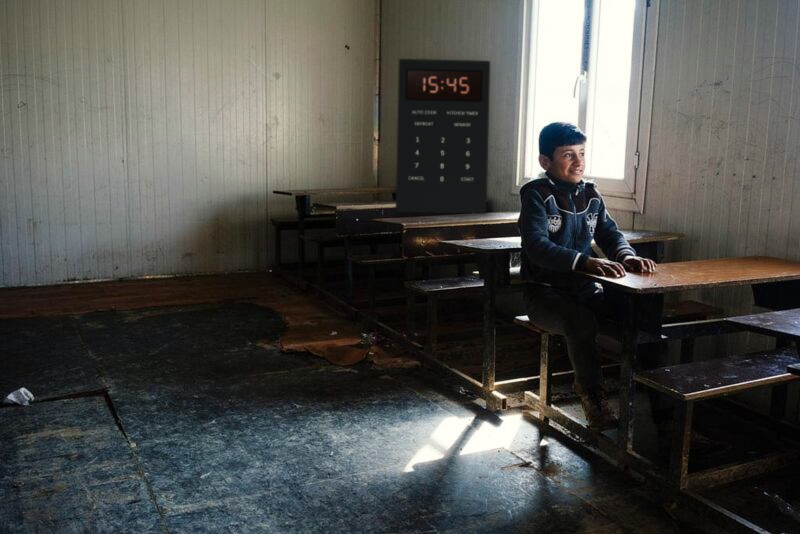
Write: 15:45
